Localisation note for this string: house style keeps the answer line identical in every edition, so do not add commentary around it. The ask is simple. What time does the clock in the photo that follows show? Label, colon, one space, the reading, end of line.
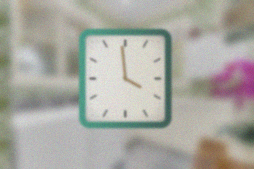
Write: 3:59
